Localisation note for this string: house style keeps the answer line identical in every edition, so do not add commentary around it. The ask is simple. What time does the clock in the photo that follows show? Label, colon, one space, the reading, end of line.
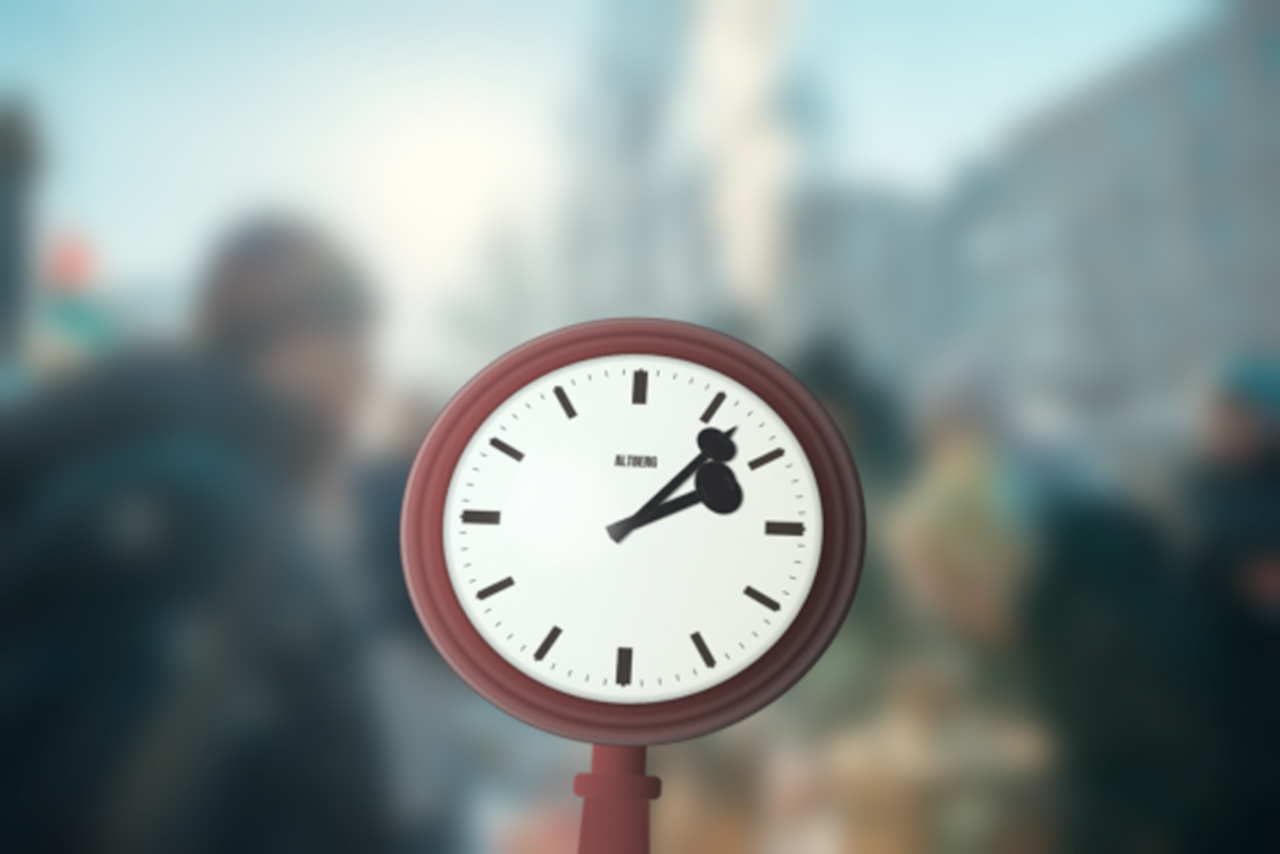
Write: 2:07
